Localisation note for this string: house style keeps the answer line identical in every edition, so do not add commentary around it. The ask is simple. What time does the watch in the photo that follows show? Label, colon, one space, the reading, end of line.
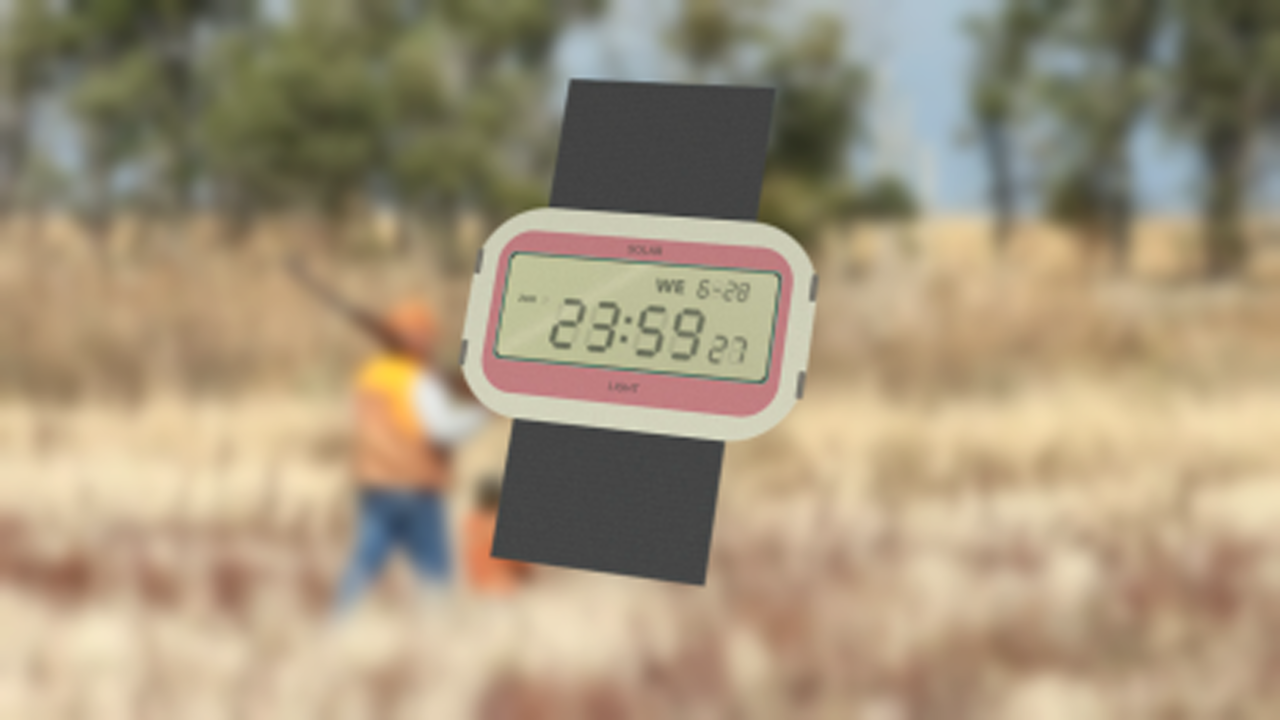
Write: 23:59:27
